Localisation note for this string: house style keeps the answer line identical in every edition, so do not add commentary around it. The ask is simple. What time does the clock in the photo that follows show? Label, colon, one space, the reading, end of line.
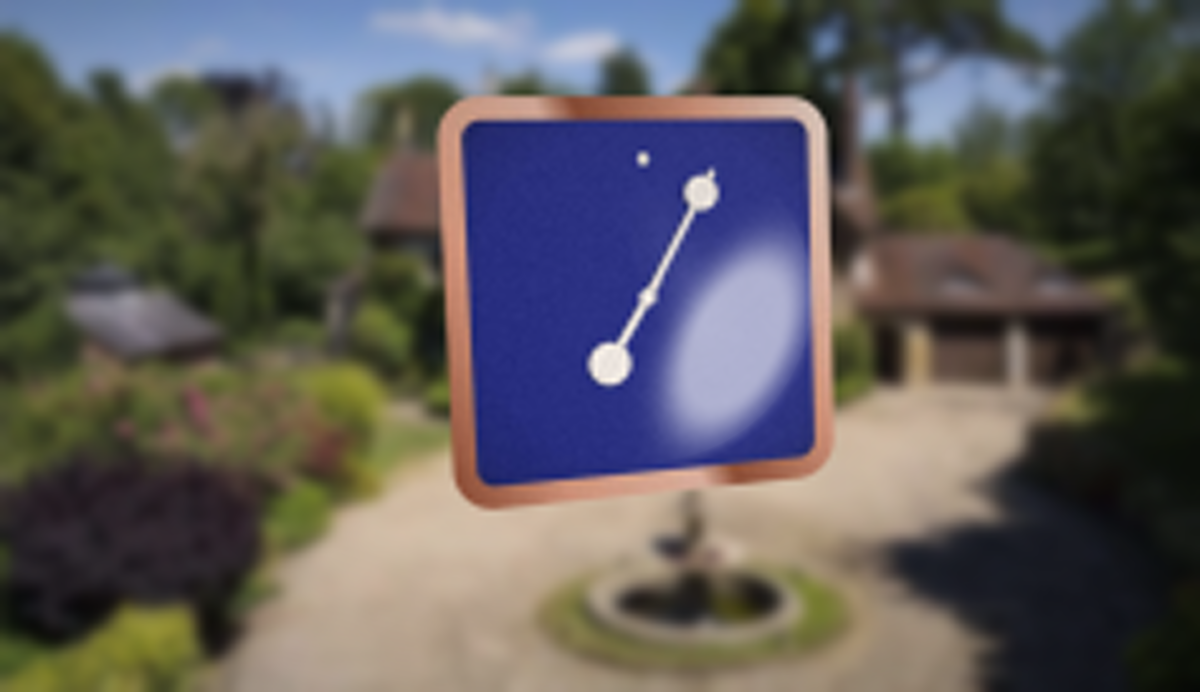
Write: 7:05
